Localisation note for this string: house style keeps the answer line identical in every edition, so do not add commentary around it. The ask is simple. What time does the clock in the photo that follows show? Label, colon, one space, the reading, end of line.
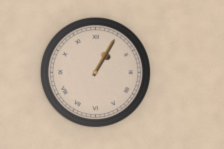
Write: 1:05
